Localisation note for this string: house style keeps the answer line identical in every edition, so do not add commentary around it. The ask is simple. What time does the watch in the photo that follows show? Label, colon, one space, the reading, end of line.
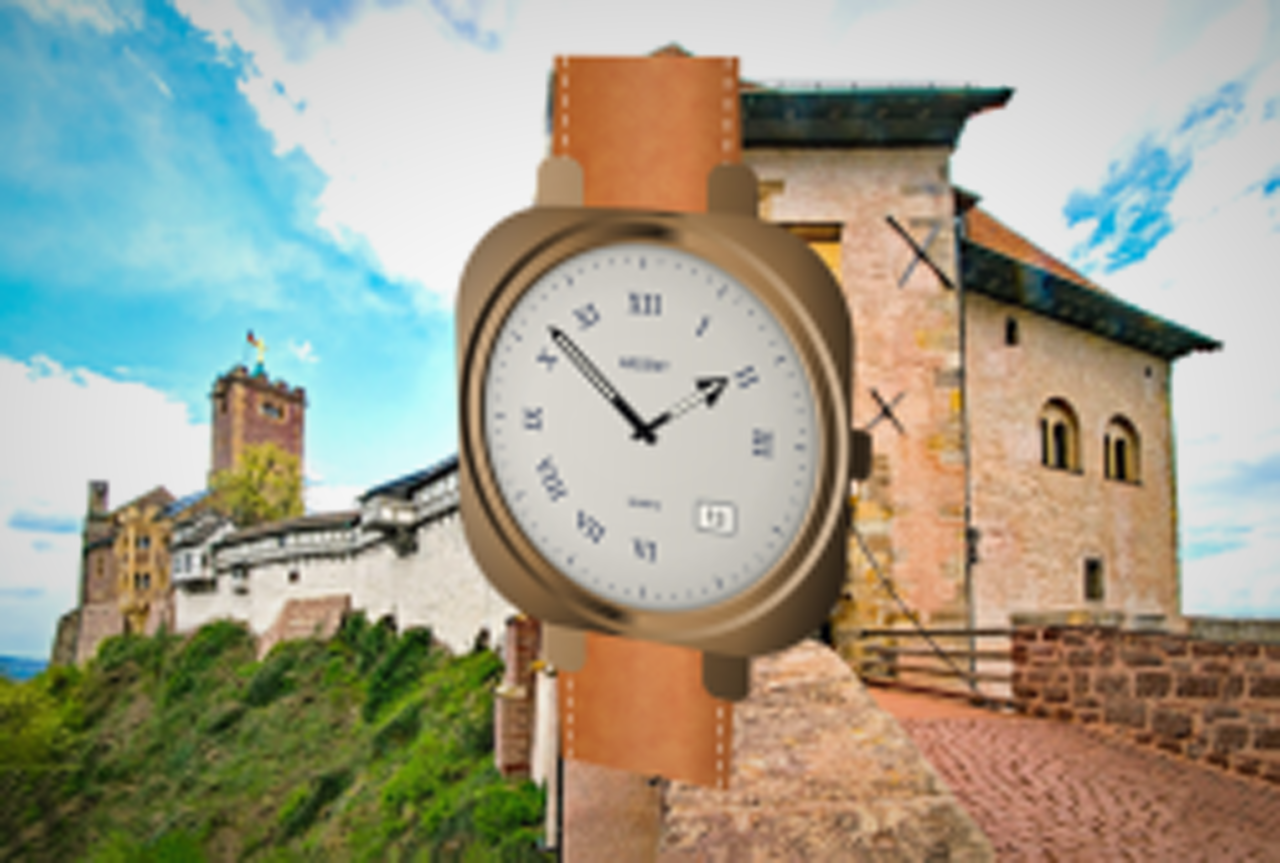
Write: 1:52
